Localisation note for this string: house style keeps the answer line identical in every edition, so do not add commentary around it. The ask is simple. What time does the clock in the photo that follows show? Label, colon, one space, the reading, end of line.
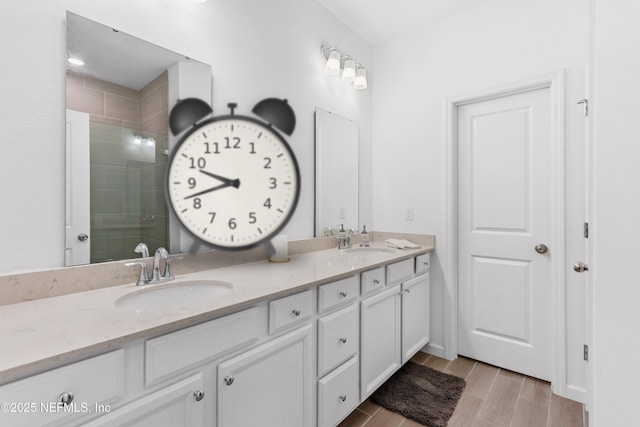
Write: 9:42
